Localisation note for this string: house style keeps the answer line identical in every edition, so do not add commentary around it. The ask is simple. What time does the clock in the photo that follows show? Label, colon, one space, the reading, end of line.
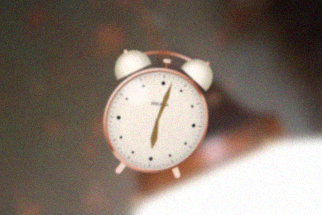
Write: 6:02
